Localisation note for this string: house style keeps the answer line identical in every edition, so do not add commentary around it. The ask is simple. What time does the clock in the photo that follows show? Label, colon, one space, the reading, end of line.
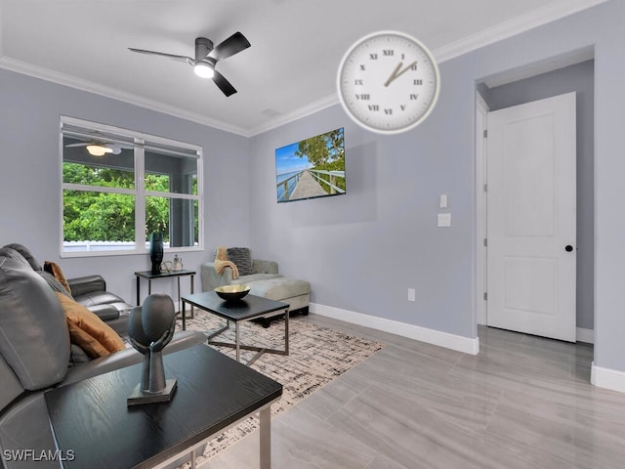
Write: 1:09
